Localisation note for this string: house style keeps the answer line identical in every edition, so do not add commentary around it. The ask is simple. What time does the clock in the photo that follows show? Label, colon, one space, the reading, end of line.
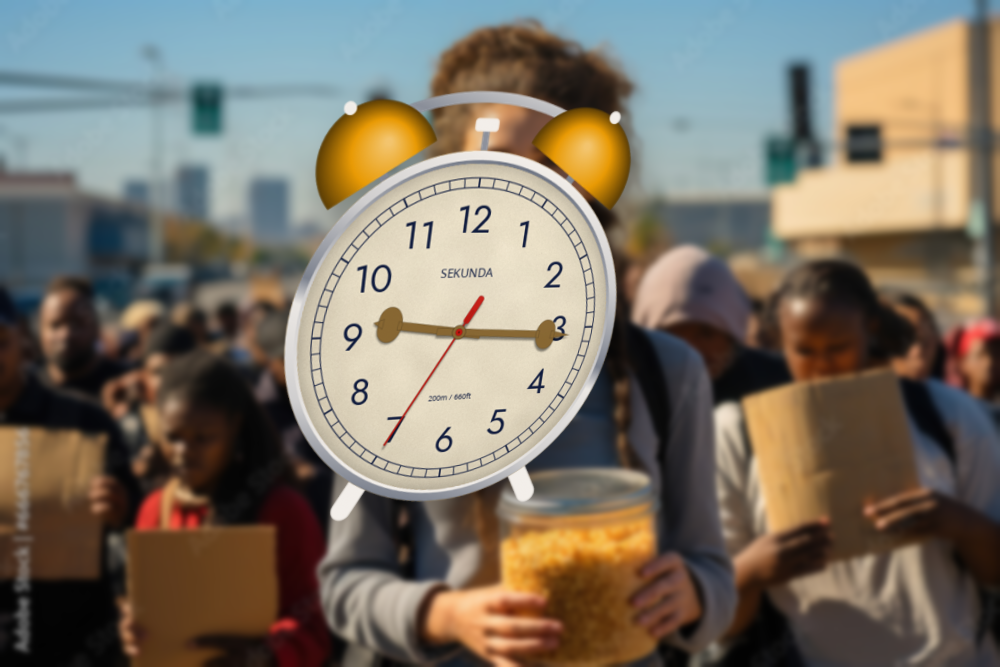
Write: 9:15:35
